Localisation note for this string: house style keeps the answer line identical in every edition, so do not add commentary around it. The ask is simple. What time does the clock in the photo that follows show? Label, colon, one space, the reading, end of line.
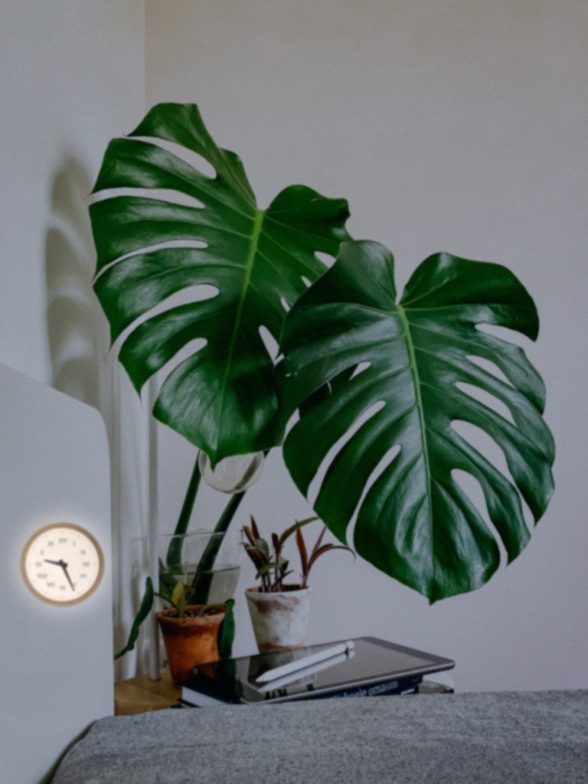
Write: 9:26
